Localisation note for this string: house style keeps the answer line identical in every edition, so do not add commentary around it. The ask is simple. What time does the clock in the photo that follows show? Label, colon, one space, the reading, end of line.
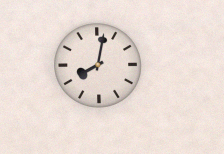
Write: 8:02
